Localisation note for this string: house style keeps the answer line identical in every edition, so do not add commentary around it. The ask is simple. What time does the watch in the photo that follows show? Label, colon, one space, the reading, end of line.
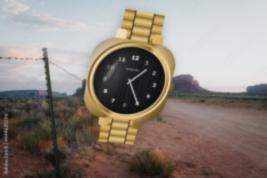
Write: 1:25
